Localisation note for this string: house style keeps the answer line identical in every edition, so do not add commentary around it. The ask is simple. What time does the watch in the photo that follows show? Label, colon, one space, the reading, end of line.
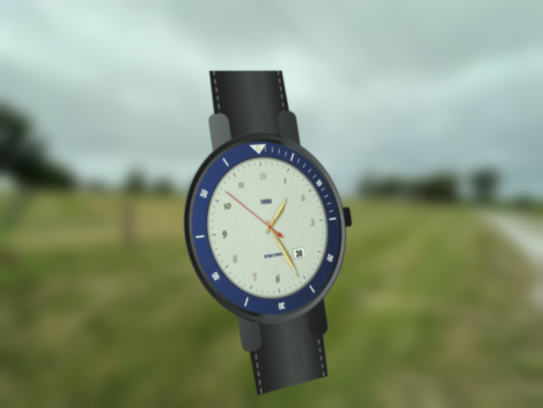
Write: 1:25:52
